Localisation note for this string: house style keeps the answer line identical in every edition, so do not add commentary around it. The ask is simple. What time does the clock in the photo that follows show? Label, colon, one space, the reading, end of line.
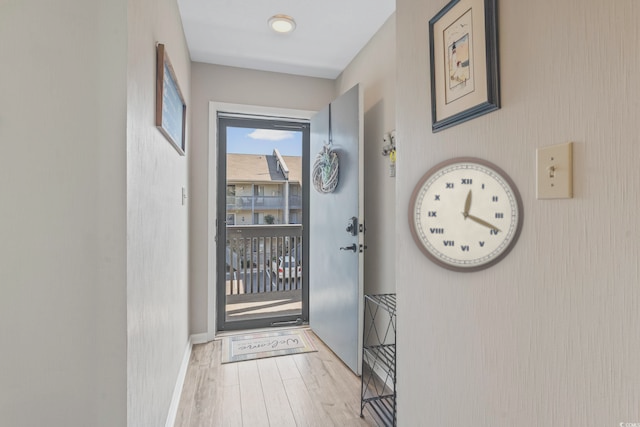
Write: 12:19
